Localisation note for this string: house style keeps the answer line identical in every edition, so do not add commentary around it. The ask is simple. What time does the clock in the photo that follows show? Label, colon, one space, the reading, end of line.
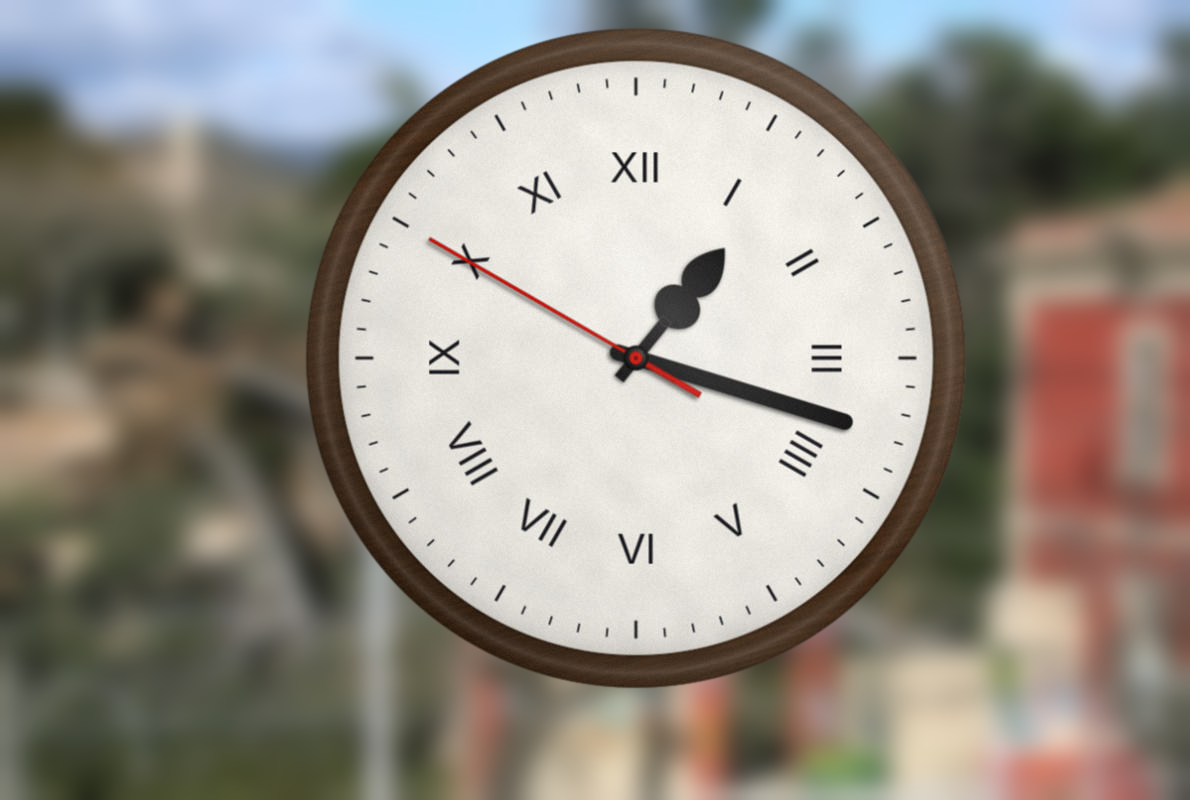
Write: 1:17:50
